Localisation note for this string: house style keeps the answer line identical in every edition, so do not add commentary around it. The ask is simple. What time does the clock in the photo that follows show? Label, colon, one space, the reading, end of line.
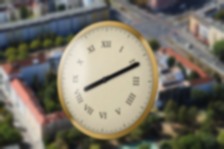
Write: 8:11
